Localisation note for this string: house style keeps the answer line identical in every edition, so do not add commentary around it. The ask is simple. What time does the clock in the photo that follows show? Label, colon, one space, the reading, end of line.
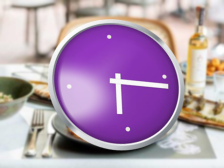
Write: 6:17
